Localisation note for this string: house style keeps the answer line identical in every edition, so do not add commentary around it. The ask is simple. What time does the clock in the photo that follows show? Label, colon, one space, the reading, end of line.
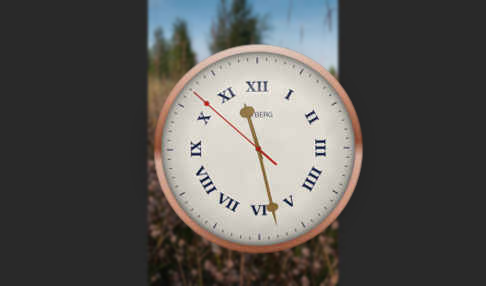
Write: 11:27:52
